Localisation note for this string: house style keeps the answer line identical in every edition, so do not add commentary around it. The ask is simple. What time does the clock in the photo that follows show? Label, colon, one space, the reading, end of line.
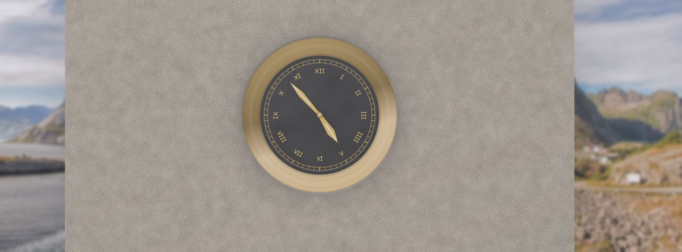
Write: 4:53
